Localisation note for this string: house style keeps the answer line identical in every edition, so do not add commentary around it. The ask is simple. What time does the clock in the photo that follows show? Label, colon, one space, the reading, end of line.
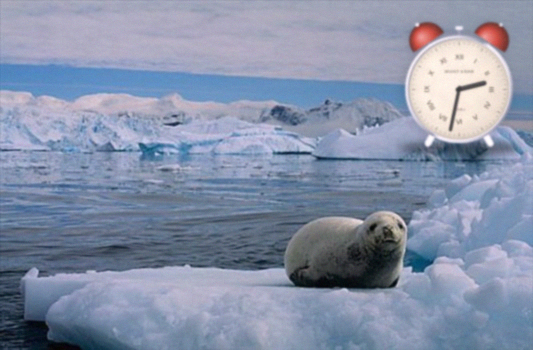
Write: 2:32
